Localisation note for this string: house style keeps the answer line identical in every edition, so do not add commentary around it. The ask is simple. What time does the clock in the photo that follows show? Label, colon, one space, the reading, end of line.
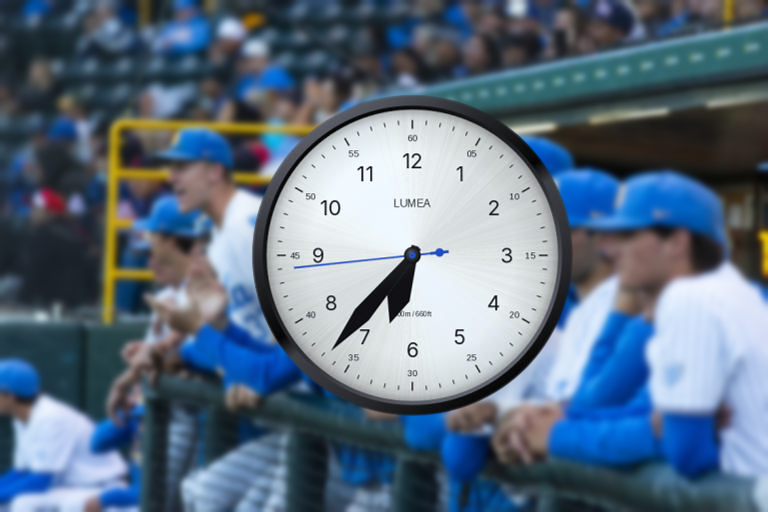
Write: 6:36:44
